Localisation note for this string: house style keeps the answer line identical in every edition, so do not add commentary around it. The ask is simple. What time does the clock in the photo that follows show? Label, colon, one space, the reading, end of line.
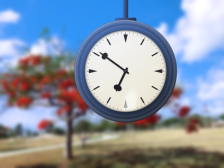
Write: 6:51
